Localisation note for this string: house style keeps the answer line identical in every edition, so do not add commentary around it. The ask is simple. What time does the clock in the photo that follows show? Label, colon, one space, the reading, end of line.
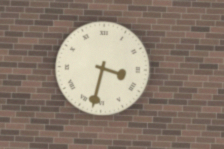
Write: 3:32
